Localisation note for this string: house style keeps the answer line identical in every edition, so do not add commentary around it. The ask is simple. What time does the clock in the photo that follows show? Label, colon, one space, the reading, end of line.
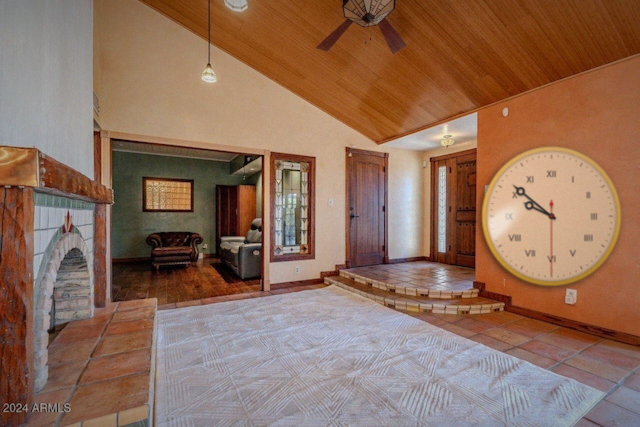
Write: 9:51:30
